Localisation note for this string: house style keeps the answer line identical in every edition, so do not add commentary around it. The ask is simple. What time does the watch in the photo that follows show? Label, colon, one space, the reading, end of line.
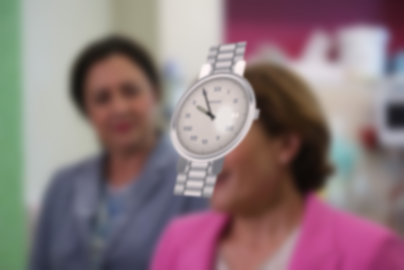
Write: 9:55
